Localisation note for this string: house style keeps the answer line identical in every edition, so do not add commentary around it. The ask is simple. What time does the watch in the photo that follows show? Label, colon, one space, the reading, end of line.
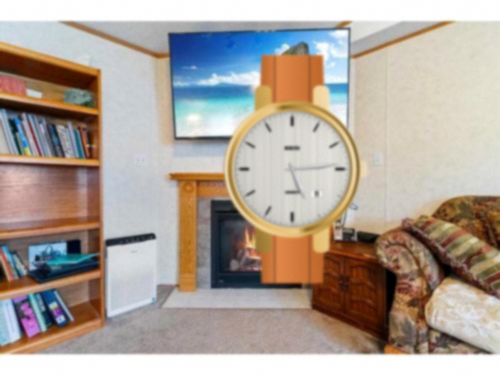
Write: 5:14
